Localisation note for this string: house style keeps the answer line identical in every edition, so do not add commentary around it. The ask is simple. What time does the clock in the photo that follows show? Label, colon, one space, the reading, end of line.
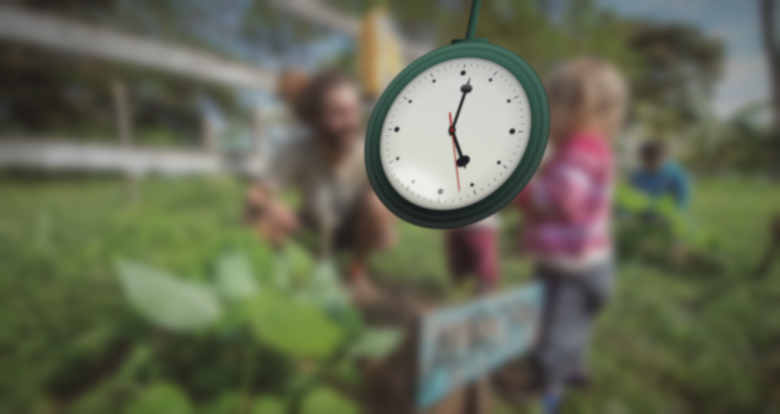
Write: 5:01:27
